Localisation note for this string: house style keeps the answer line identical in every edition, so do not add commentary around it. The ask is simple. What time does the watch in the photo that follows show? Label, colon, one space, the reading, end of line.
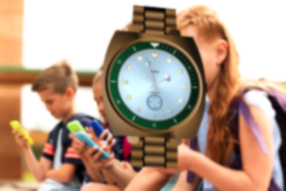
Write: 1:57
